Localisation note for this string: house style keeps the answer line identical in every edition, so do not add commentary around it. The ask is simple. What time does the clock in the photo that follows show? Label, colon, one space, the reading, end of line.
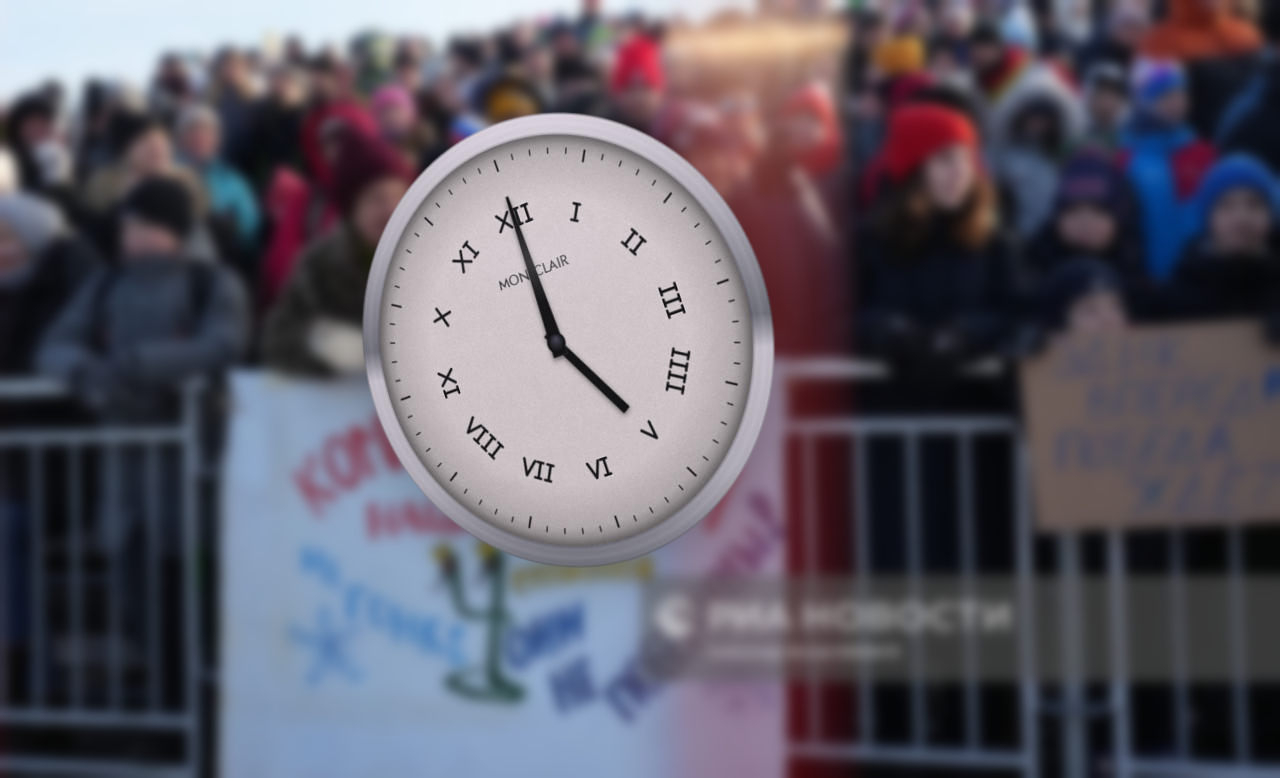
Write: 5:00
